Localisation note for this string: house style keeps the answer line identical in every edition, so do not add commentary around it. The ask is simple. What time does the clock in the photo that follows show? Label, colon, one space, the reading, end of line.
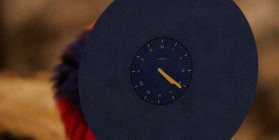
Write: 4:21
